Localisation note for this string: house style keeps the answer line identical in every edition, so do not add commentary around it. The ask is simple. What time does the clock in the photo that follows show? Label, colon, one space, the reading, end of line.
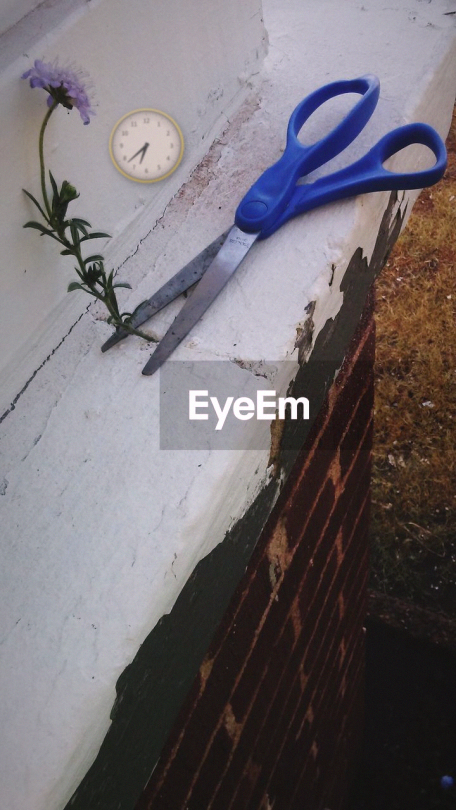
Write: 6:38
